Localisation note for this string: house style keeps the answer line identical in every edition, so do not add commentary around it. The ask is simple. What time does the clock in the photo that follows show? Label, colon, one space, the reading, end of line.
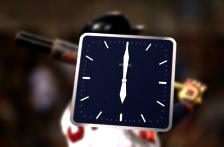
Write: 6:00
